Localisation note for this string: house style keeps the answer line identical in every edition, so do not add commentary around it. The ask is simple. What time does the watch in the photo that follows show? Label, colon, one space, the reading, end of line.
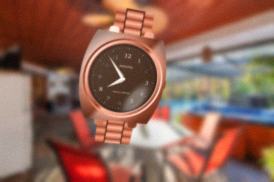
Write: 7:53
